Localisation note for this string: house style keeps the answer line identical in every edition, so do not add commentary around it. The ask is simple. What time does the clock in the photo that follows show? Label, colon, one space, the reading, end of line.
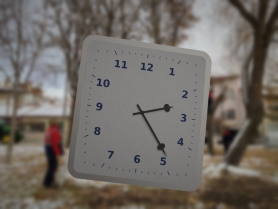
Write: 2:24
